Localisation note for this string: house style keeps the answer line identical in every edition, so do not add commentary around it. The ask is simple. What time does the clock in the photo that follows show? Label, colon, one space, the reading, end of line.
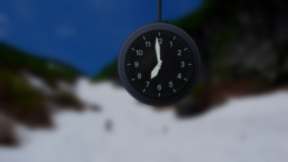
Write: 6:59
